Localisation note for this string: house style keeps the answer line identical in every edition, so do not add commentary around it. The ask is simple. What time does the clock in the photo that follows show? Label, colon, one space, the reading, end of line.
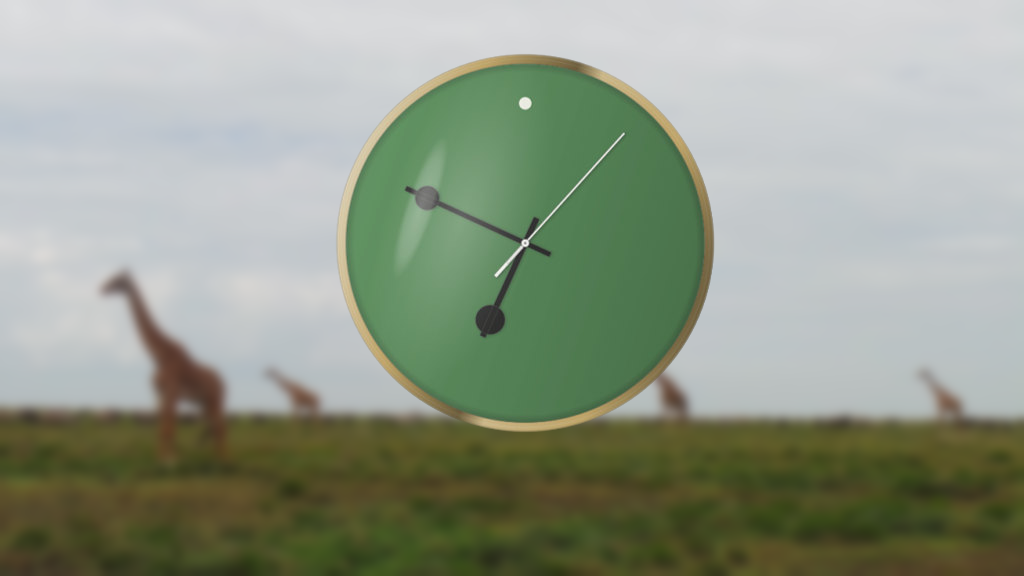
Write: 6:49:07
